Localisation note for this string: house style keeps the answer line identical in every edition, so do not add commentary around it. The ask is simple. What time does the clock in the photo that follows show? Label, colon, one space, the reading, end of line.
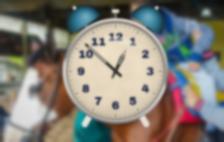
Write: 12:52
